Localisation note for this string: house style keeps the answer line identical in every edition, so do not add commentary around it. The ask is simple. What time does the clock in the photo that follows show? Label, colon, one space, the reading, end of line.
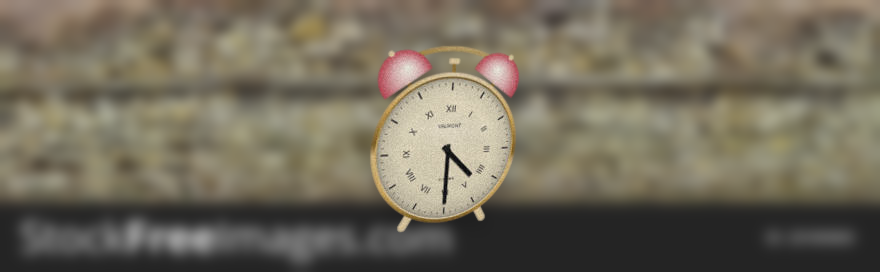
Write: 4:30
